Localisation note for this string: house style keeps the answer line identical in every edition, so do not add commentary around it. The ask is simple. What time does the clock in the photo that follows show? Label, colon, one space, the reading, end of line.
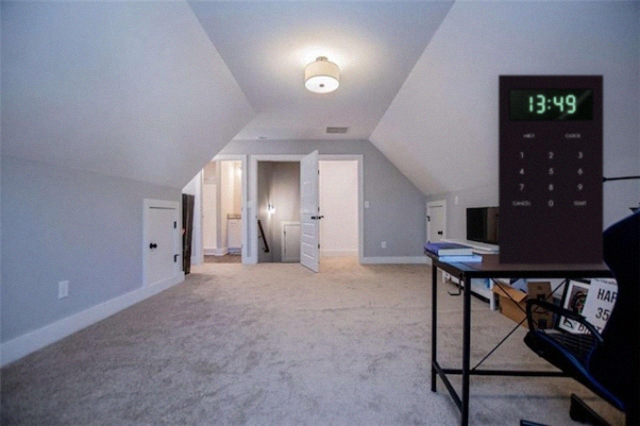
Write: 13:49
